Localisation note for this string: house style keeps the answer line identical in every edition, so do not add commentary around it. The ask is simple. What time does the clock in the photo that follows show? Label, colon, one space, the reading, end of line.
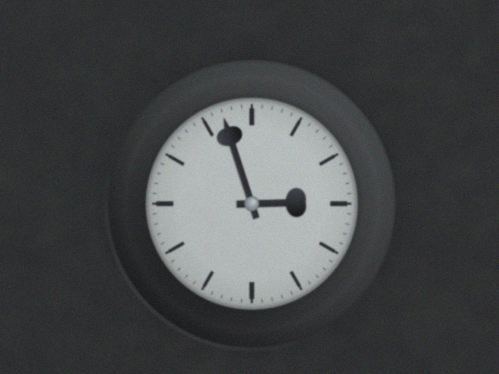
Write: 2:57
